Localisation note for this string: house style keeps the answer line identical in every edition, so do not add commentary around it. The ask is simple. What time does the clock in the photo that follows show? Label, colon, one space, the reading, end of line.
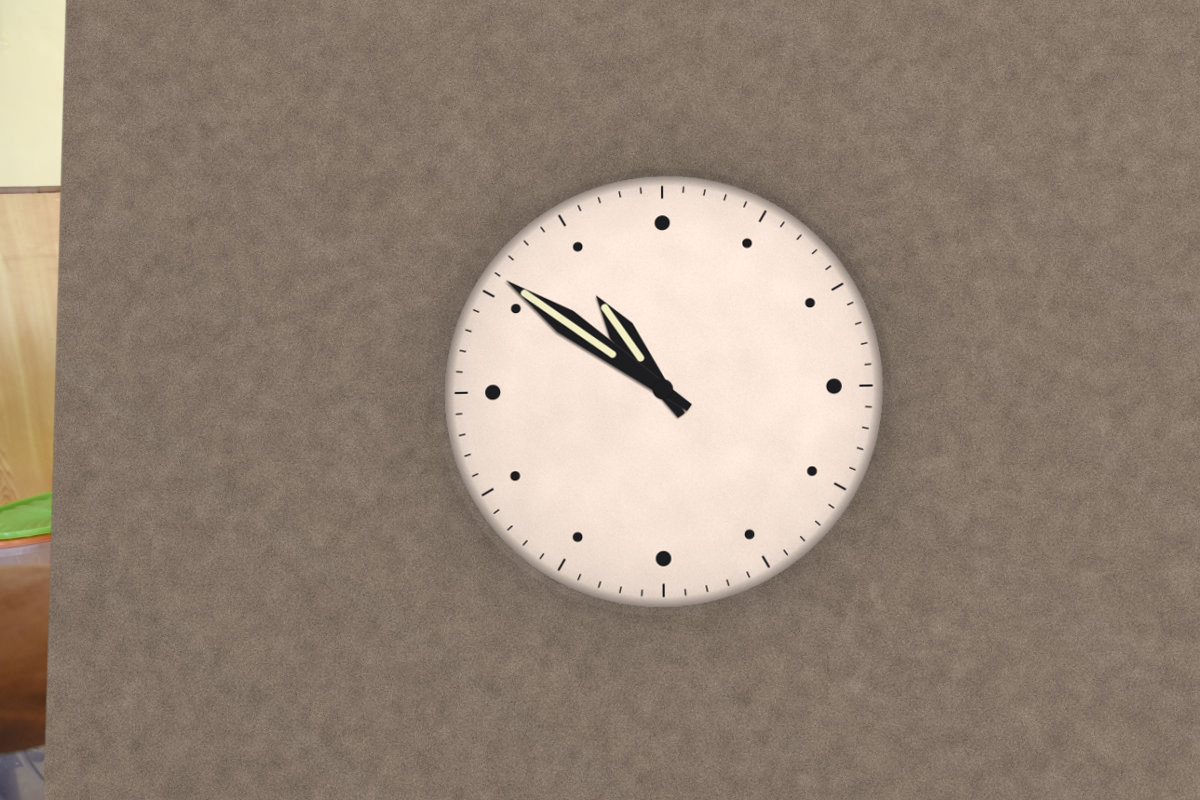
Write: 10:51
